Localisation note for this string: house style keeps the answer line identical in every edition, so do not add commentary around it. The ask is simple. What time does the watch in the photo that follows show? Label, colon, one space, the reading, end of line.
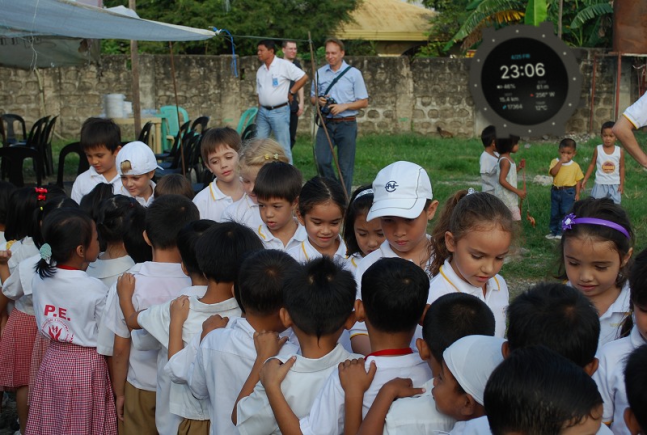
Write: 23:06
